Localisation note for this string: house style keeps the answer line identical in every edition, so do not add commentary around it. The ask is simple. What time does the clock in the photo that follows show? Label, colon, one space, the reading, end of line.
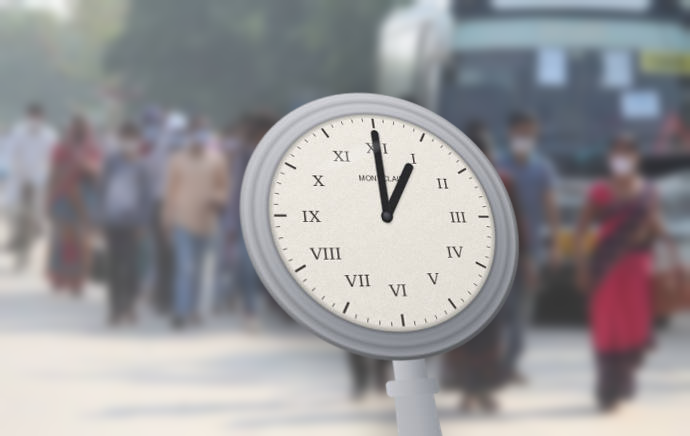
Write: 1:00
